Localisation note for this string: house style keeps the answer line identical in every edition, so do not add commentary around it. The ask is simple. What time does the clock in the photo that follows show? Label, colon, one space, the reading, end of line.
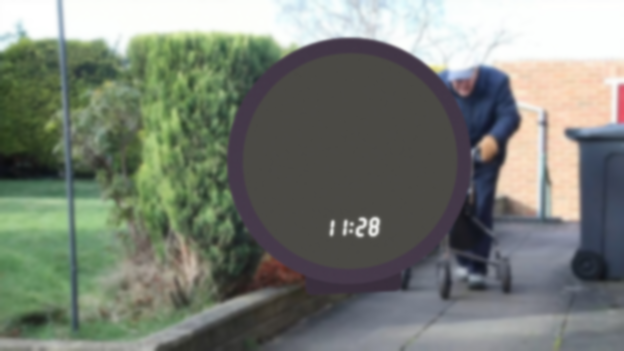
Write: 11:28
